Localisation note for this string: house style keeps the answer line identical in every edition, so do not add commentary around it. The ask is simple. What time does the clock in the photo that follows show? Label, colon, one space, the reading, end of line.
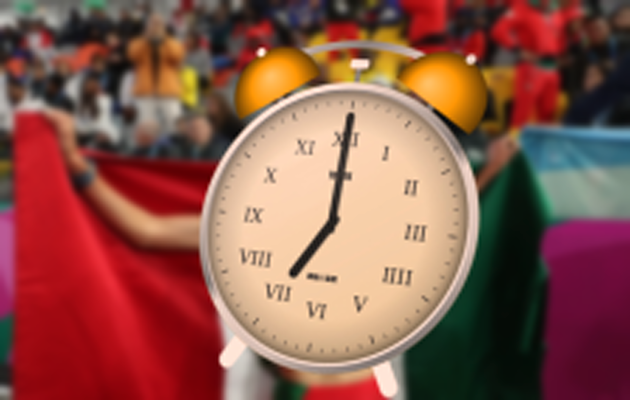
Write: 7:00
